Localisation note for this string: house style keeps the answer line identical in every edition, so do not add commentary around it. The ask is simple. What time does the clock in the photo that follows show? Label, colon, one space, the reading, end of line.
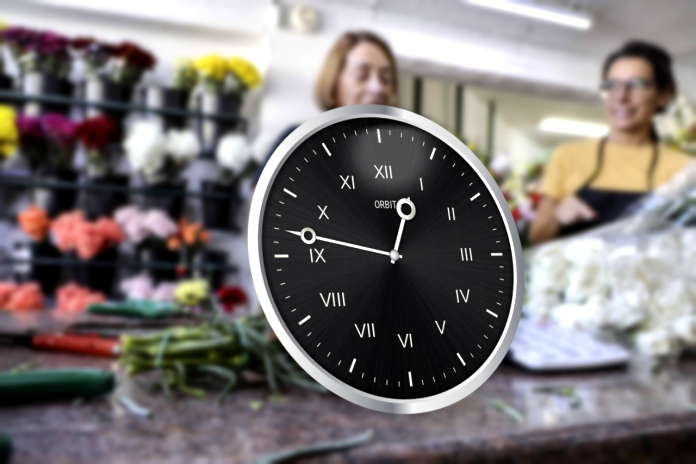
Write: 12:47
